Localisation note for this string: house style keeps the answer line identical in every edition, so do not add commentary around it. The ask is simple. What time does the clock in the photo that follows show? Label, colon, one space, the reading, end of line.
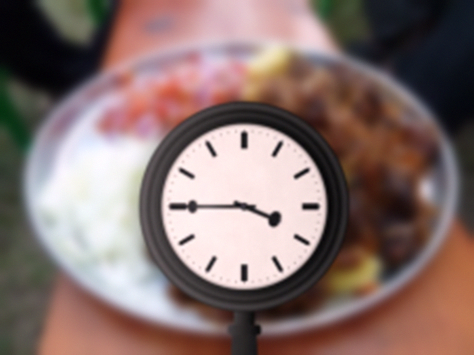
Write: 3:45
